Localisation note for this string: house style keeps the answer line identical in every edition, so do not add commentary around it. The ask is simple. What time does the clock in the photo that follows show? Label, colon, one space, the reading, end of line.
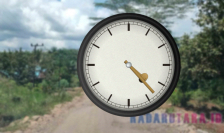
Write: 4:23
